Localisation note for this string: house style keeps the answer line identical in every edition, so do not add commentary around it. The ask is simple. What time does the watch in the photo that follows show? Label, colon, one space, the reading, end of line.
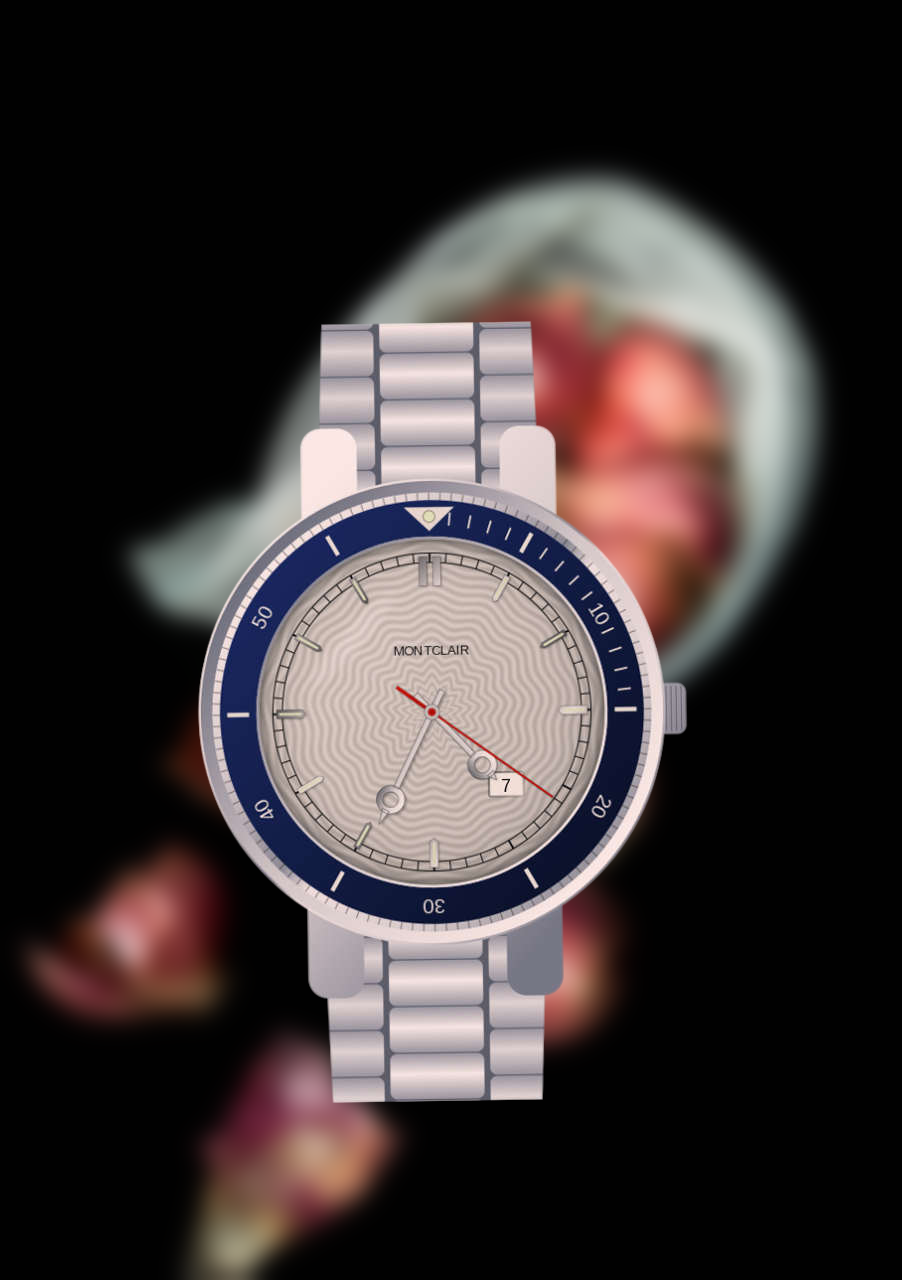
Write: 4:34:21
